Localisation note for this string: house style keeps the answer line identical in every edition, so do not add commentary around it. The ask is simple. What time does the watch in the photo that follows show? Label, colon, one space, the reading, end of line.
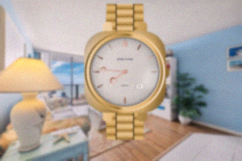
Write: 7:46
